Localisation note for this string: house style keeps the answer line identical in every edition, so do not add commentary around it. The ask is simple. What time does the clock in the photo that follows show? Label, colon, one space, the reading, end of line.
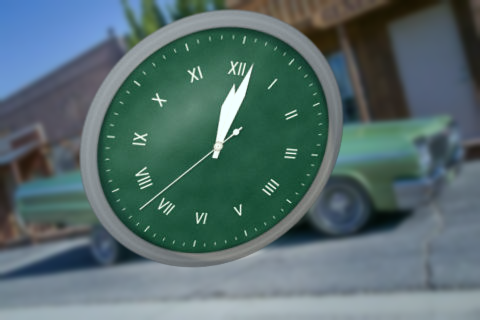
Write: 12:01:37
